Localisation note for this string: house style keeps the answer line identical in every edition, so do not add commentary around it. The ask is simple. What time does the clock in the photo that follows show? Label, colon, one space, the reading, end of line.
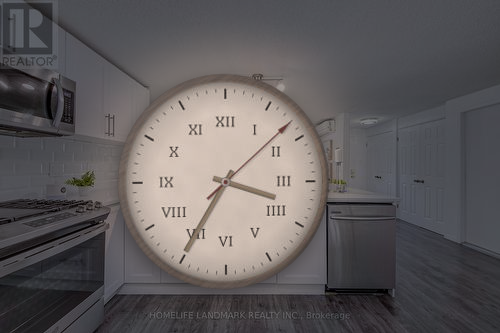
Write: 3:35:08
